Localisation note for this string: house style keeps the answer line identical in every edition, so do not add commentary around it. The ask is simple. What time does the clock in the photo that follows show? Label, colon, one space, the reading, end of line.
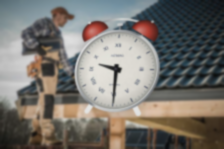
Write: 9:30
